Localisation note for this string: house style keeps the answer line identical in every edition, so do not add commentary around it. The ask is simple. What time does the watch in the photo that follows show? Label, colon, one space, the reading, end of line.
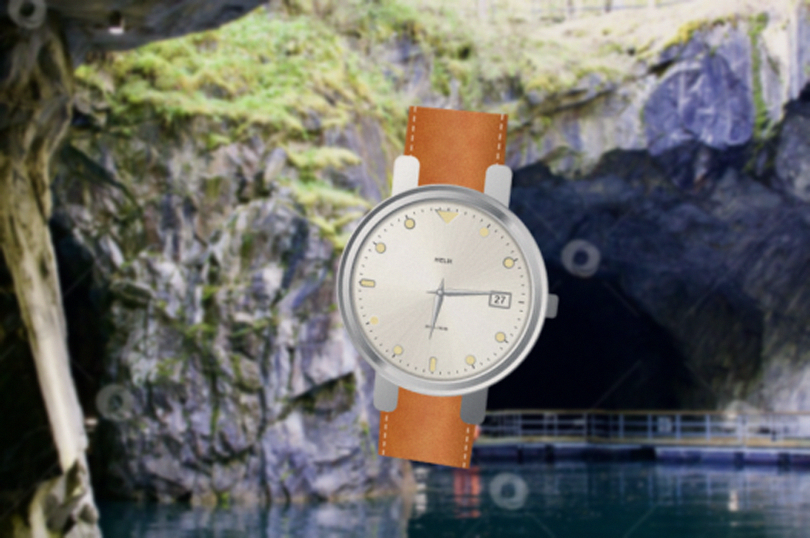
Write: 6:14
